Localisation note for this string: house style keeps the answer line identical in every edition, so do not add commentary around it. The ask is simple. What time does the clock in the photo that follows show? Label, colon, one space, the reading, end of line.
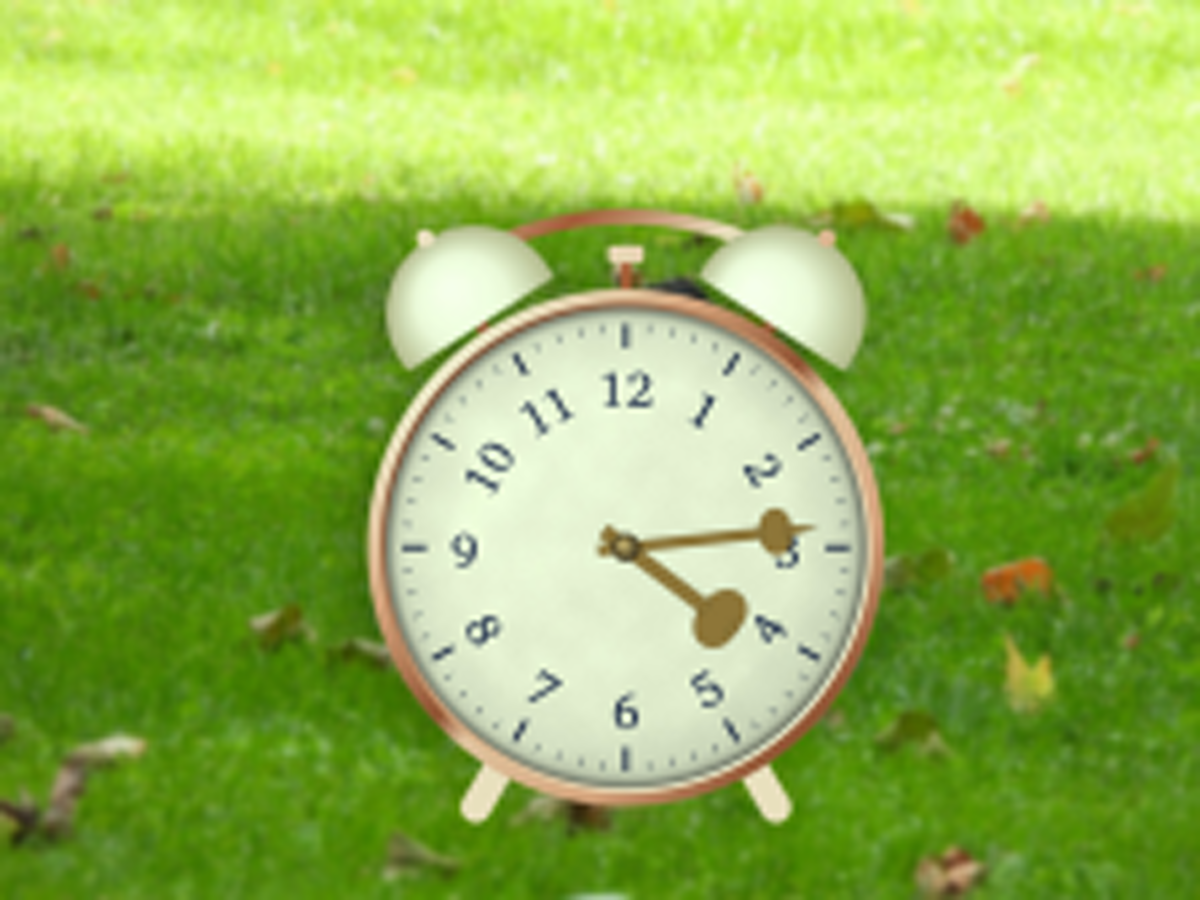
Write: 4:14
